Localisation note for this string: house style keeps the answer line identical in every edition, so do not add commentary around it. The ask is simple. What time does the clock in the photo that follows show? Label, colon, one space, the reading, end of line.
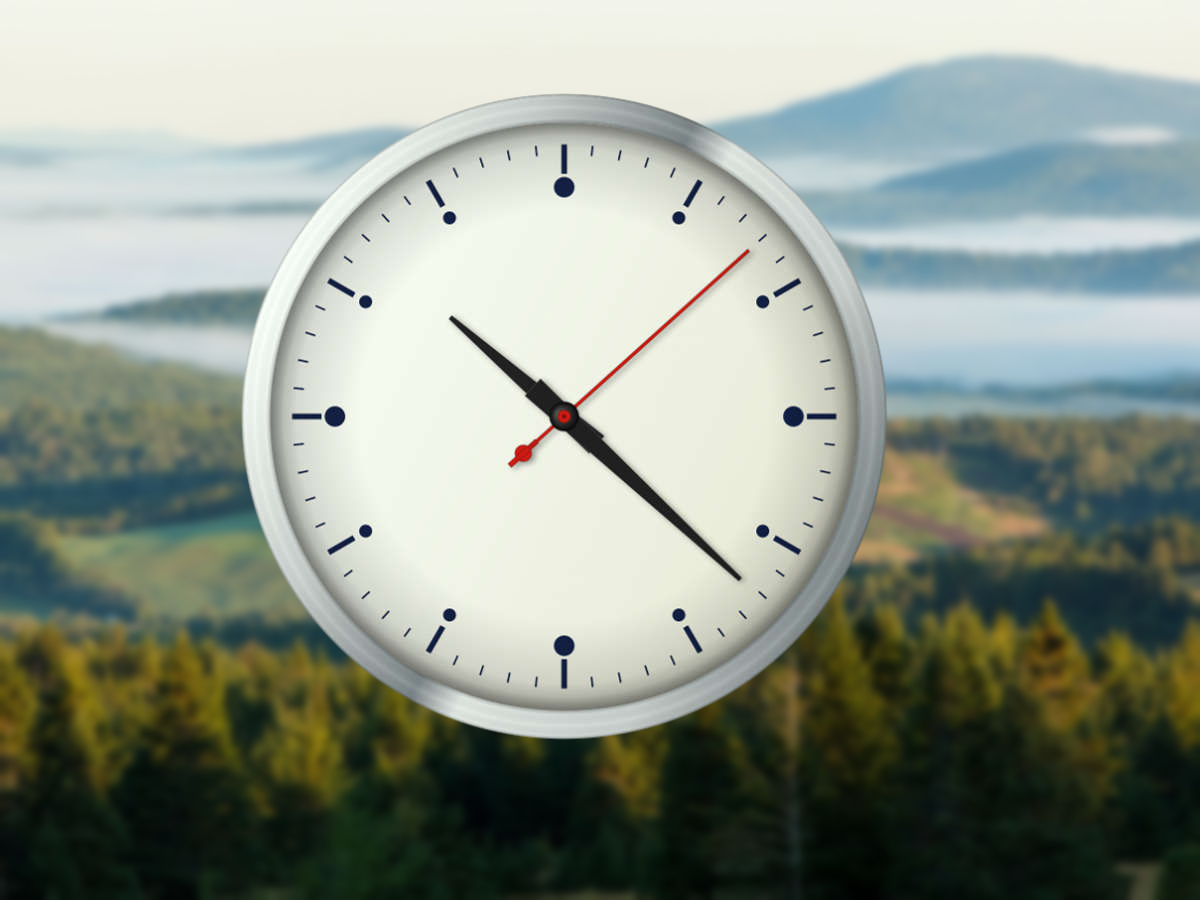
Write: 10:22:08
